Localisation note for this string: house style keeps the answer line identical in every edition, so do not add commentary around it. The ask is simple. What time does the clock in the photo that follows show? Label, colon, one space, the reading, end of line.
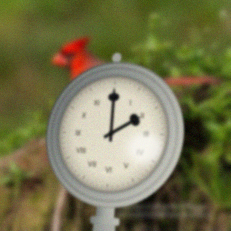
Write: 2:00
